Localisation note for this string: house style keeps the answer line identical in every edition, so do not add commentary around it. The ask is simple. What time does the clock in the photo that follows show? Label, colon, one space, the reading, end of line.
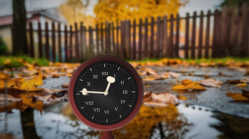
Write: 12:46
